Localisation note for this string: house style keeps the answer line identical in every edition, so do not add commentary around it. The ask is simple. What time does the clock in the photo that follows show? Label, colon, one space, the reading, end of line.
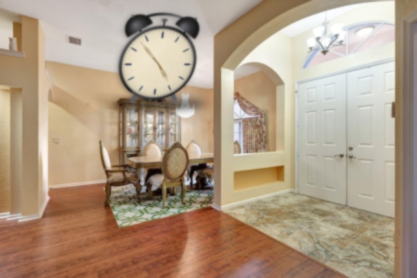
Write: 4:53
